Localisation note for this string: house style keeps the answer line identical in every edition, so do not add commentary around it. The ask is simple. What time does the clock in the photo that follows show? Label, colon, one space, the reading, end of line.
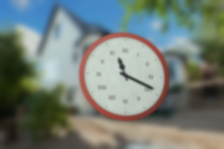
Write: 11:19
